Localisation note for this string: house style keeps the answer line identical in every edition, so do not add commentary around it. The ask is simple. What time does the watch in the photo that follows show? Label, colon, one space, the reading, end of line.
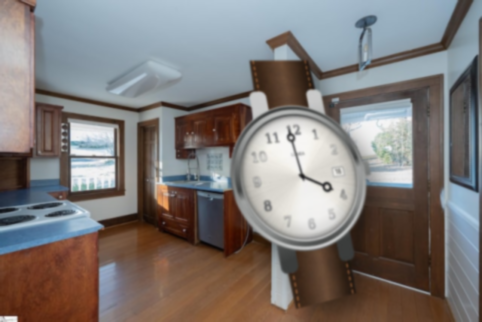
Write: 3:59
